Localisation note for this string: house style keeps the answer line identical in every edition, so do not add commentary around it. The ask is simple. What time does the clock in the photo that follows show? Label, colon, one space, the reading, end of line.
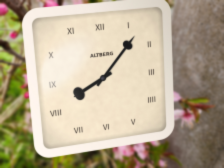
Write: 8:07
